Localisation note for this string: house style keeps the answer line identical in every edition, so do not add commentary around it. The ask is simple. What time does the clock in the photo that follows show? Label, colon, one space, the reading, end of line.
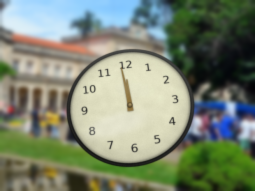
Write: 11:59
